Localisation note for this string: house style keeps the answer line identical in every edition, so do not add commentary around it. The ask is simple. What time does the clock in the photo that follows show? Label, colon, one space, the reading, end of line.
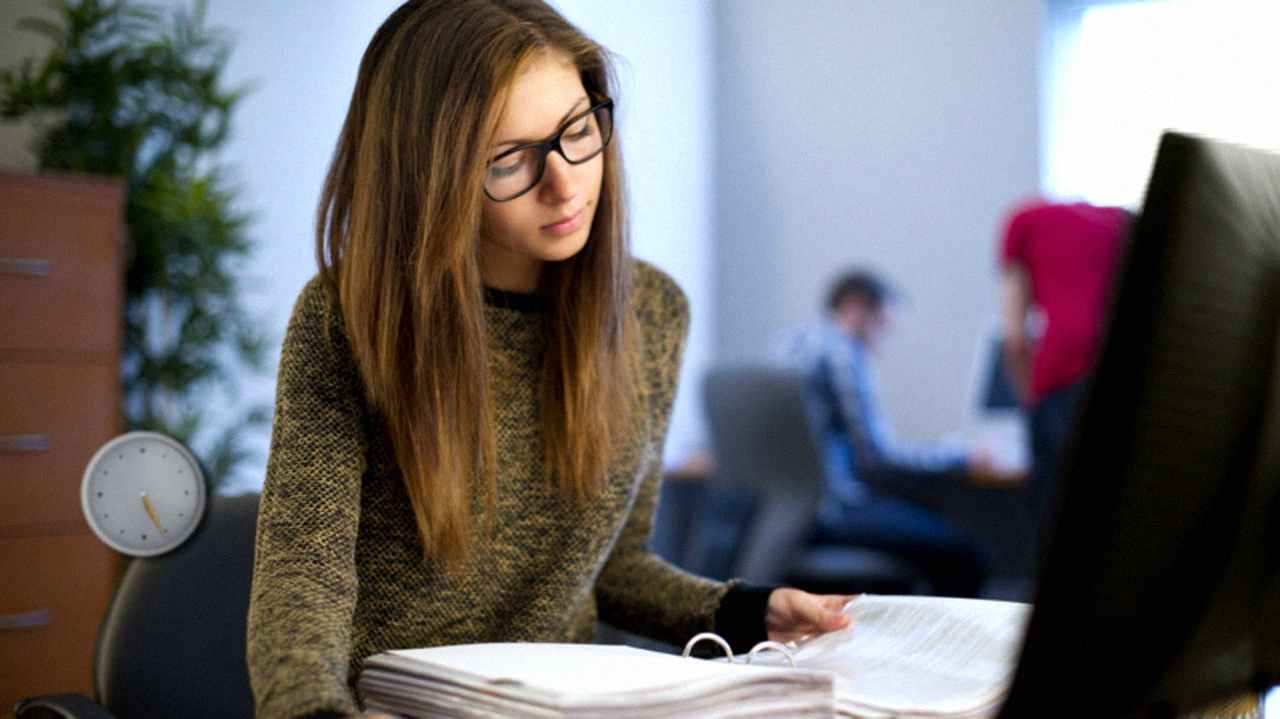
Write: 5:26
